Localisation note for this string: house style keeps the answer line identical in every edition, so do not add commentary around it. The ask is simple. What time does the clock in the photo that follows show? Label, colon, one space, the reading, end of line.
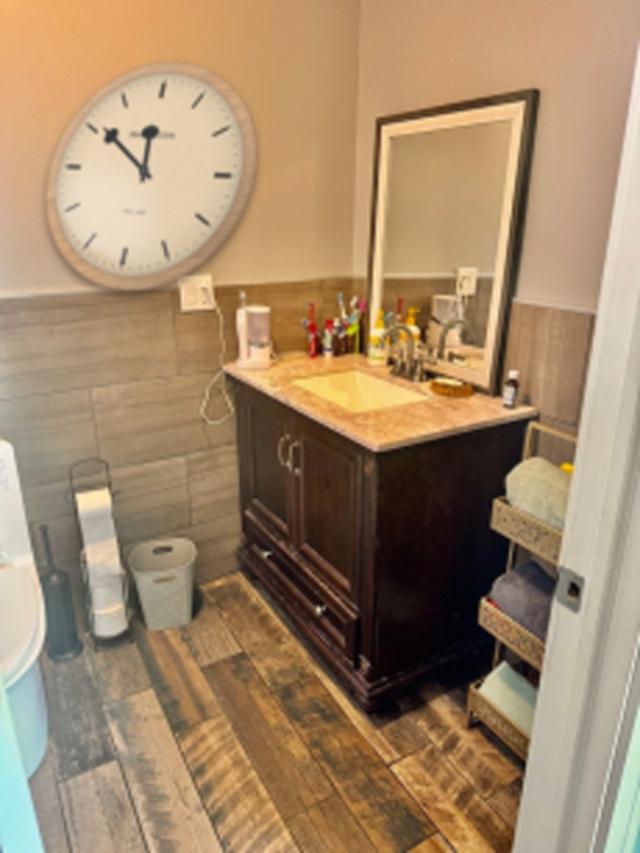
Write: 11:51
